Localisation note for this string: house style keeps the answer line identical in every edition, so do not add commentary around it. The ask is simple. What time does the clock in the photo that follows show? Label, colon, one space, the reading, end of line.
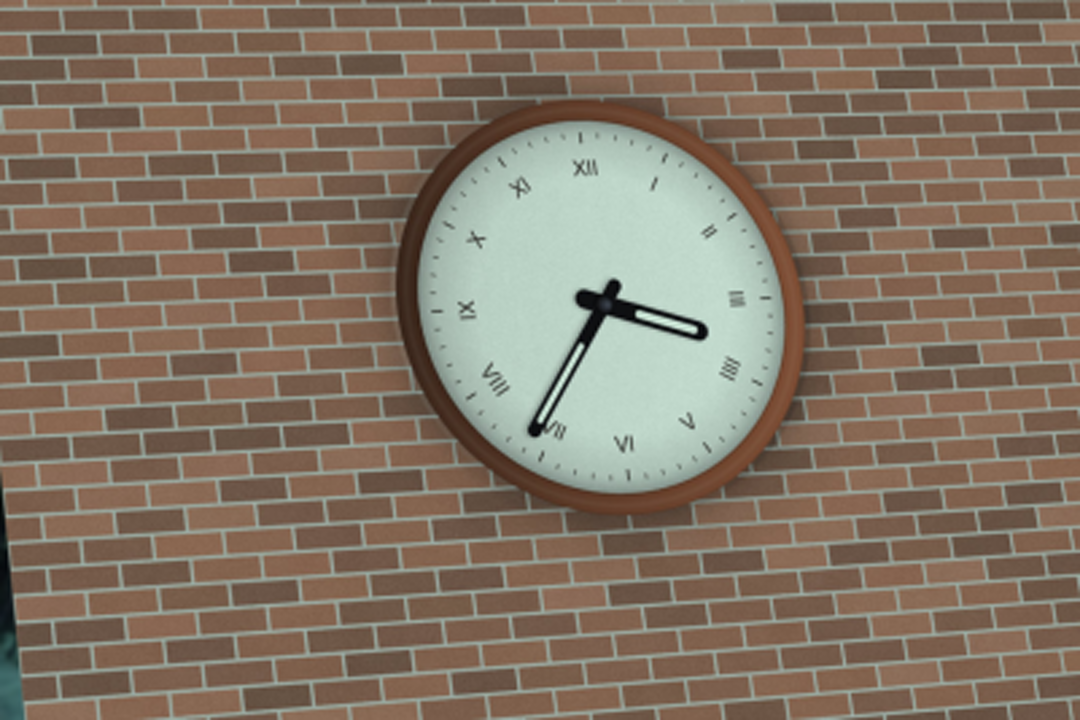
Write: 3:36
